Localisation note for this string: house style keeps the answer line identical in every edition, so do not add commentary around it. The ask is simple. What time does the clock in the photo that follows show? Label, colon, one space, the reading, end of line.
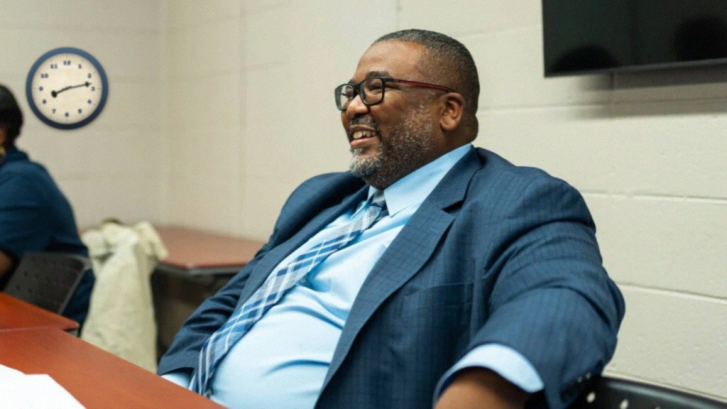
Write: 8:13
